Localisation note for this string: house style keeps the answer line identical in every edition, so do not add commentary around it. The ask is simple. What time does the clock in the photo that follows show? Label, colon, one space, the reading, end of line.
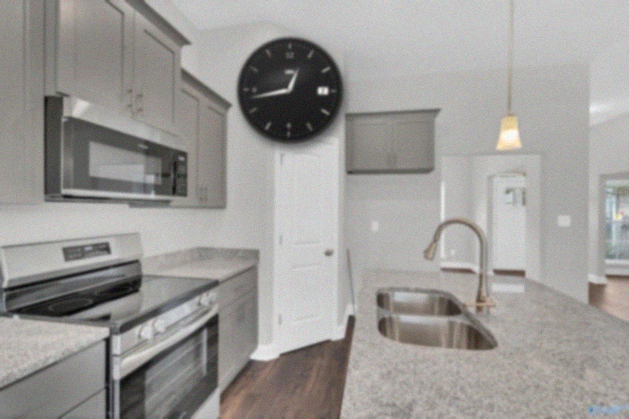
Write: 12:43
